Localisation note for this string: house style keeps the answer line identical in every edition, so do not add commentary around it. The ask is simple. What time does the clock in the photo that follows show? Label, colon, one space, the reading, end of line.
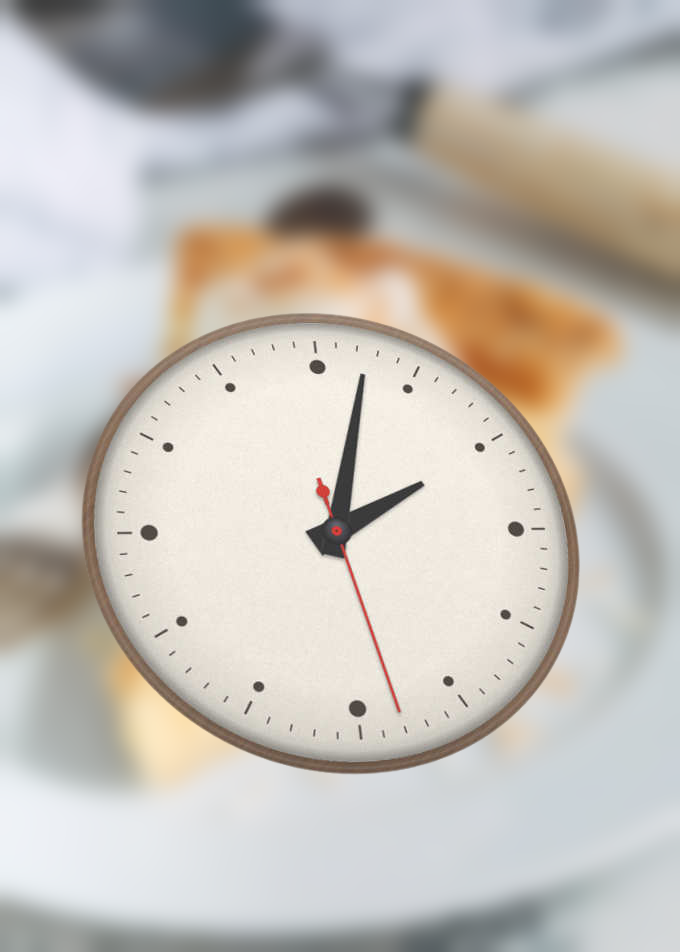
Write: 2:02:28
